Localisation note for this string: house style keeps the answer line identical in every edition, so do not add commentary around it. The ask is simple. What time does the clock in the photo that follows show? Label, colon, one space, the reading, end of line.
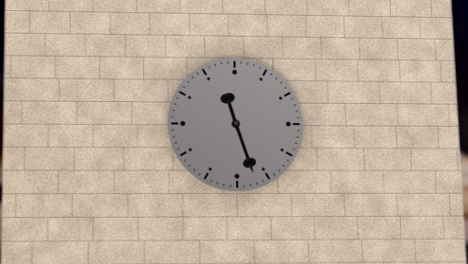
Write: 11:27
